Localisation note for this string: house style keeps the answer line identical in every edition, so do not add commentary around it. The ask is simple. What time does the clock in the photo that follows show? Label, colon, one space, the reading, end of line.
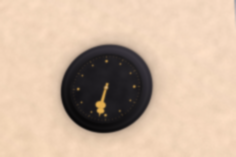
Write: 6:32
